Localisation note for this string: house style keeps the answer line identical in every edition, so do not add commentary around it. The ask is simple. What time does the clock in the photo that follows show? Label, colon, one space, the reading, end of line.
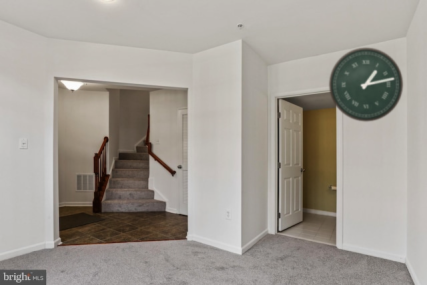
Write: 1:13
